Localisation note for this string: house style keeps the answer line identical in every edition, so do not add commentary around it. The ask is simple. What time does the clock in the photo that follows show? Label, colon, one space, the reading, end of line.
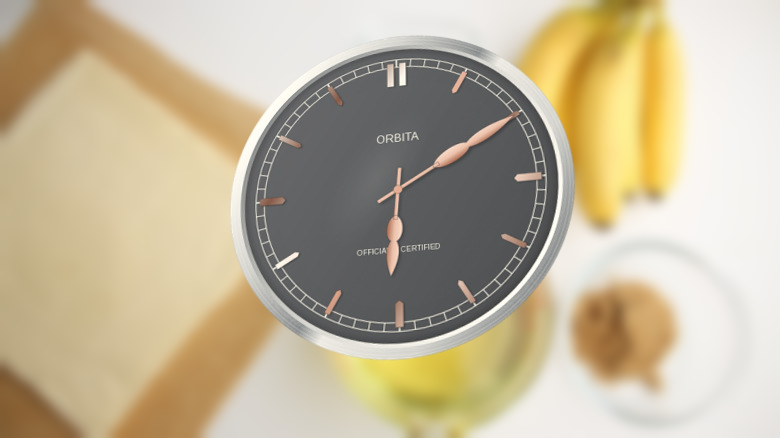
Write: 6:10
